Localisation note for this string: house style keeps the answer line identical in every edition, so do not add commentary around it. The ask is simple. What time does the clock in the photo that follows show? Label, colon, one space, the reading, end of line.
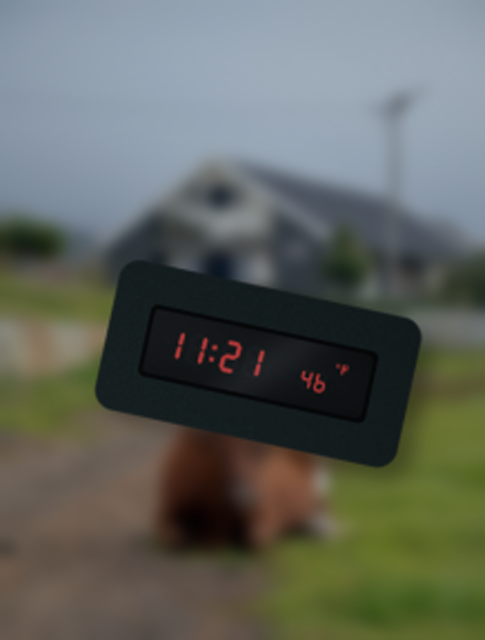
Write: 11:21
